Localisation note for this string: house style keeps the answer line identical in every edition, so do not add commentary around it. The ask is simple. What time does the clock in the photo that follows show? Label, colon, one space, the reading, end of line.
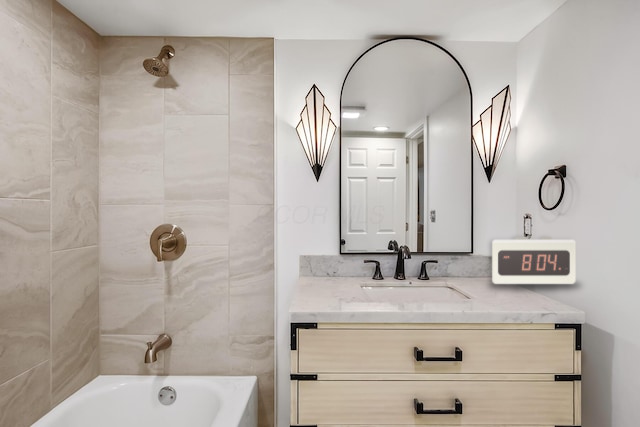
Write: 8:04
